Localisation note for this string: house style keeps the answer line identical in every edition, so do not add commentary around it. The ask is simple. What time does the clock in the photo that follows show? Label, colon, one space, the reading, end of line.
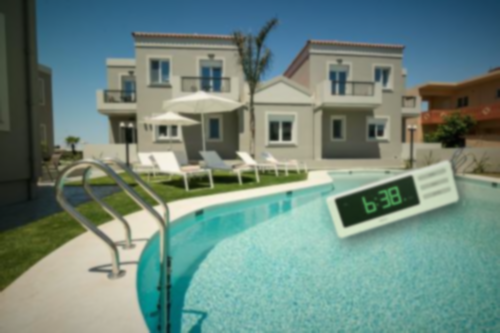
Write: 6:38
